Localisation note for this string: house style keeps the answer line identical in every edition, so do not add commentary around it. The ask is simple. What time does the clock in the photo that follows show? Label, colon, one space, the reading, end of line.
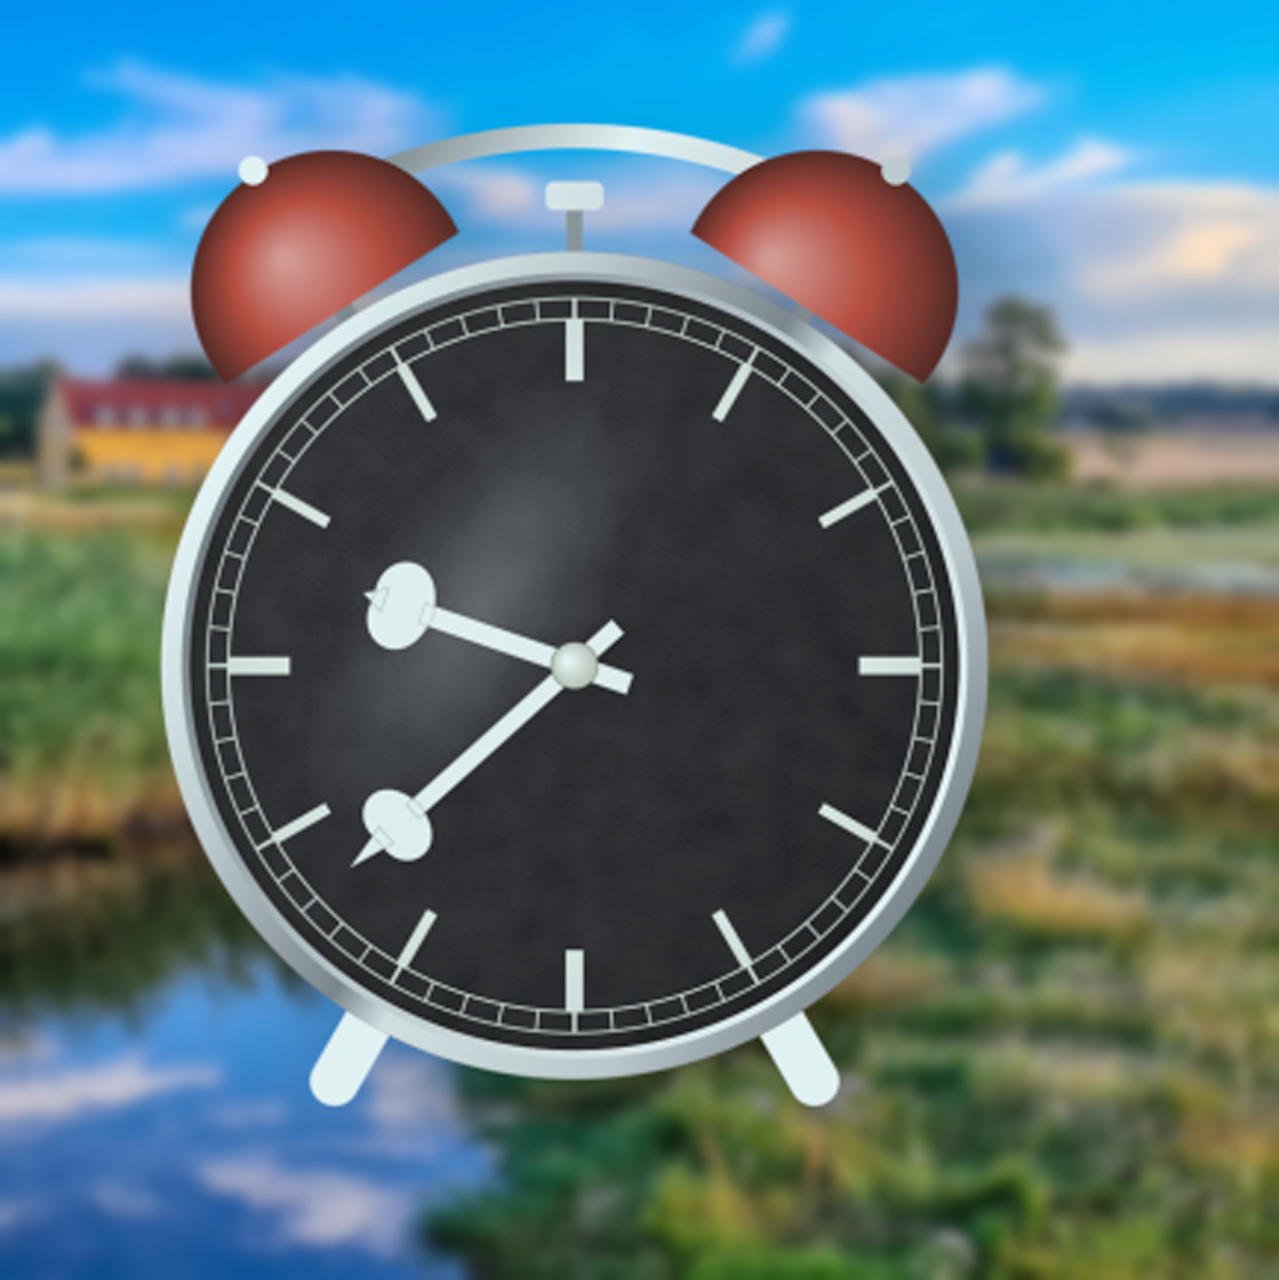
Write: 9:38
